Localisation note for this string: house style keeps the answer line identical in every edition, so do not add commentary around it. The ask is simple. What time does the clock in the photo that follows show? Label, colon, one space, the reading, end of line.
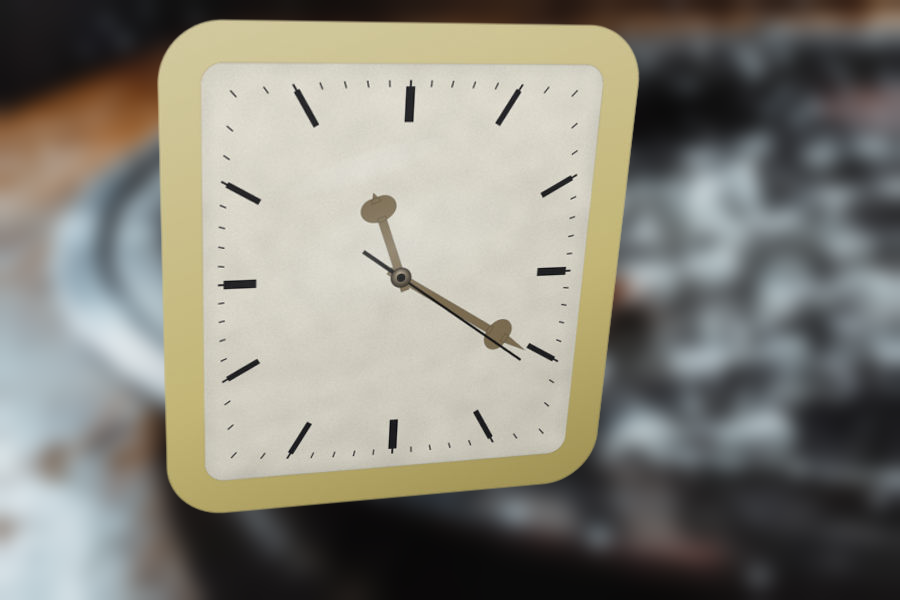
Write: 11:20:21
